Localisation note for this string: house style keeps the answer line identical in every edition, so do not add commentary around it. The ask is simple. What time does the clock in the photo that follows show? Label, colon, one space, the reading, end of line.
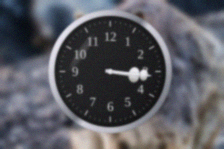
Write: 3:16
